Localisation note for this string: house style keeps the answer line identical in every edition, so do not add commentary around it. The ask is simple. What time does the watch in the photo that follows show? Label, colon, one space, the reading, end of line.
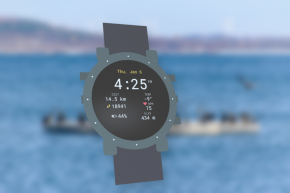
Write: 4:25
